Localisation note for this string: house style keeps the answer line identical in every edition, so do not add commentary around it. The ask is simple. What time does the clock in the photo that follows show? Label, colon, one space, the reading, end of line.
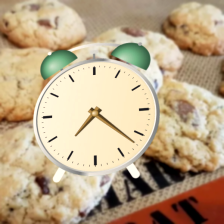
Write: 7:22
